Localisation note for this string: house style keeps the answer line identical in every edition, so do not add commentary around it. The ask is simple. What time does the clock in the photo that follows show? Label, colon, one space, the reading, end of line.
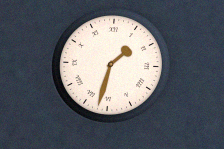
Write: 1:32
